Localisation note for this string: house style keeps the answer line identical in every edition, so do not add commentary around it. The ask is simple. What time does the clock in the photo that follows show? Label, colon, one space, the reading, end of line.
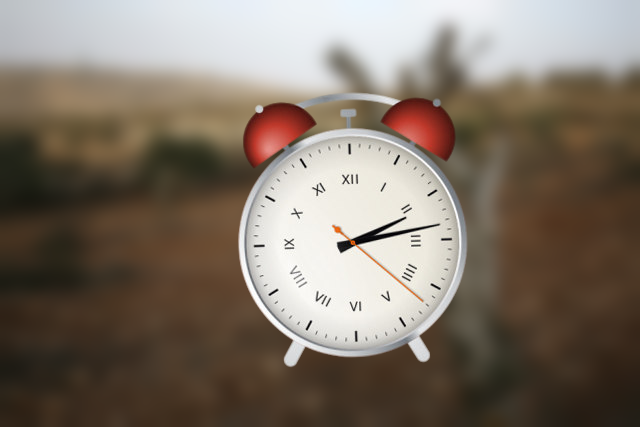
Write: 2:13:22
